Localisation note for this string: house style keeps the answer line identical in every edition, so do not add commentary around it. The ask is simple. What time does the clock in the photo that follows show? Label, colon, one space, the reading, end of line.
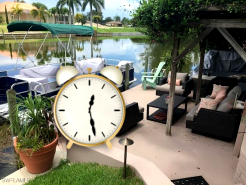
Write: 12:28
